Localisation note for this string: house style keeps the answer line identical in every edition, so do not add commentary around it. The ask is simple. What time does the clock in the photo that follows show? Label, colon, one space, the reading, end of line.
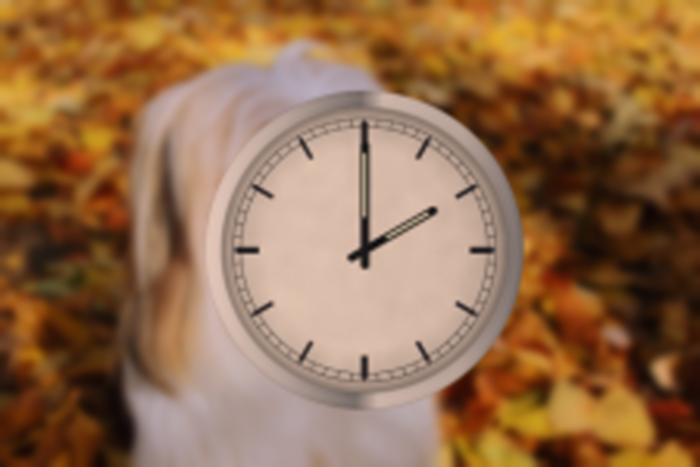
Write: 2:00
